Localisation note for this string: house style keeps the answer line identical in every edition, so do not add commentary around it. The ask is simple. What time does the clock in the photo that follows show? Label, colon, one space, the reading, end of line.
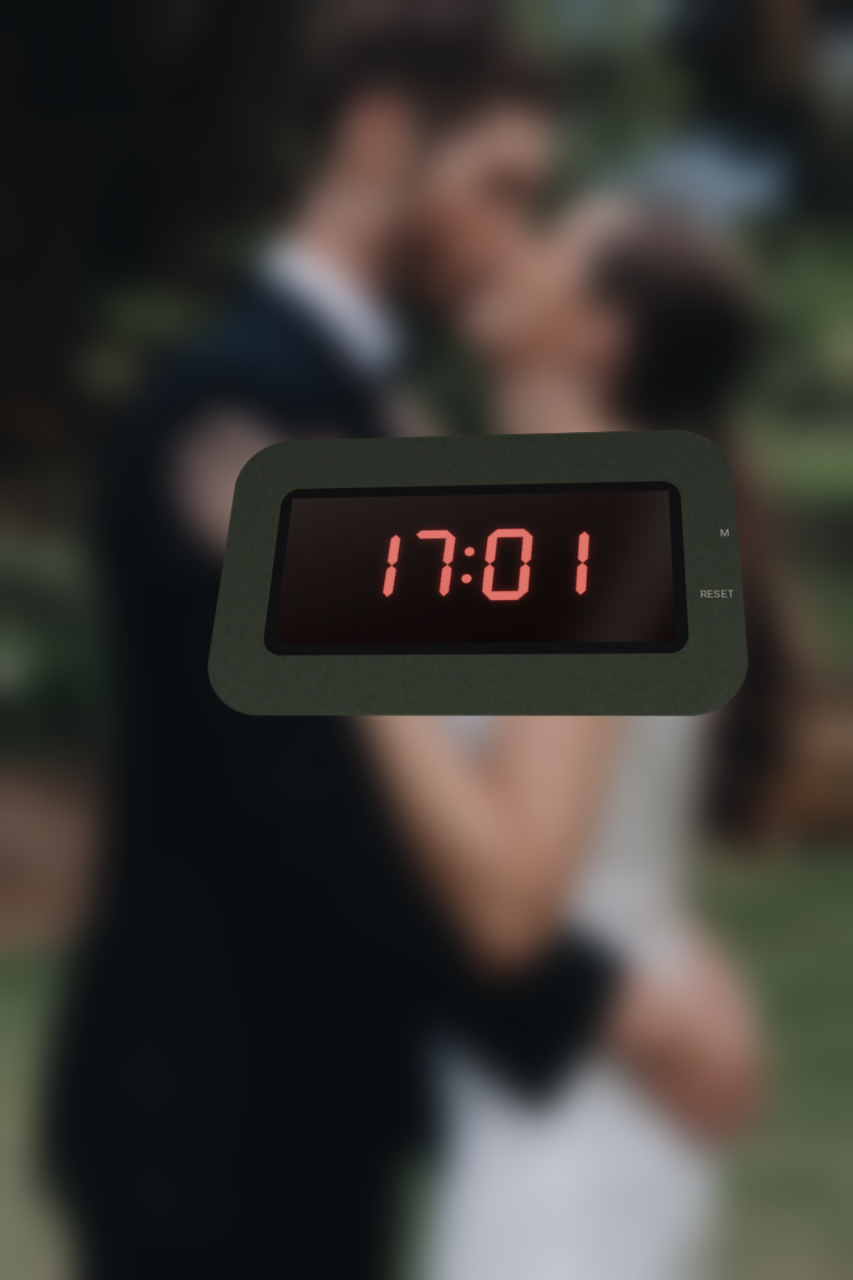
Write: 17:01
